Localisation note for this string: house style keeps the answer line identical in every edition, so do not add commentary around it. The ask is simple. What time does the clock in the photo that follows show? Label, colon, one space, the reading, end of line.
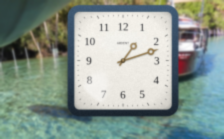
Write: 1:12
